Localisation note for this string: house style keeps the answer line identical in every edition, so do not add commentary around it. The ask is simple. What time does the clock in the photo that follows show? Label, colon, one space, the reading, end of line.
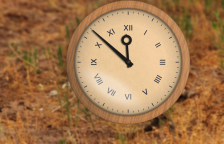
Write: 11:52
